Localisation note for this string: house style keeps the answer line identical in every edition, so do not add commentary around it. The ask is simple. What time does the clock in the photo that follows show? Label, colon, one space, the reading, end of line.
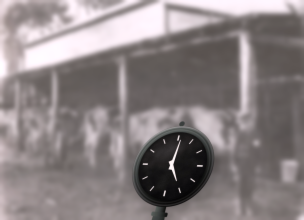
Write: 5:01
